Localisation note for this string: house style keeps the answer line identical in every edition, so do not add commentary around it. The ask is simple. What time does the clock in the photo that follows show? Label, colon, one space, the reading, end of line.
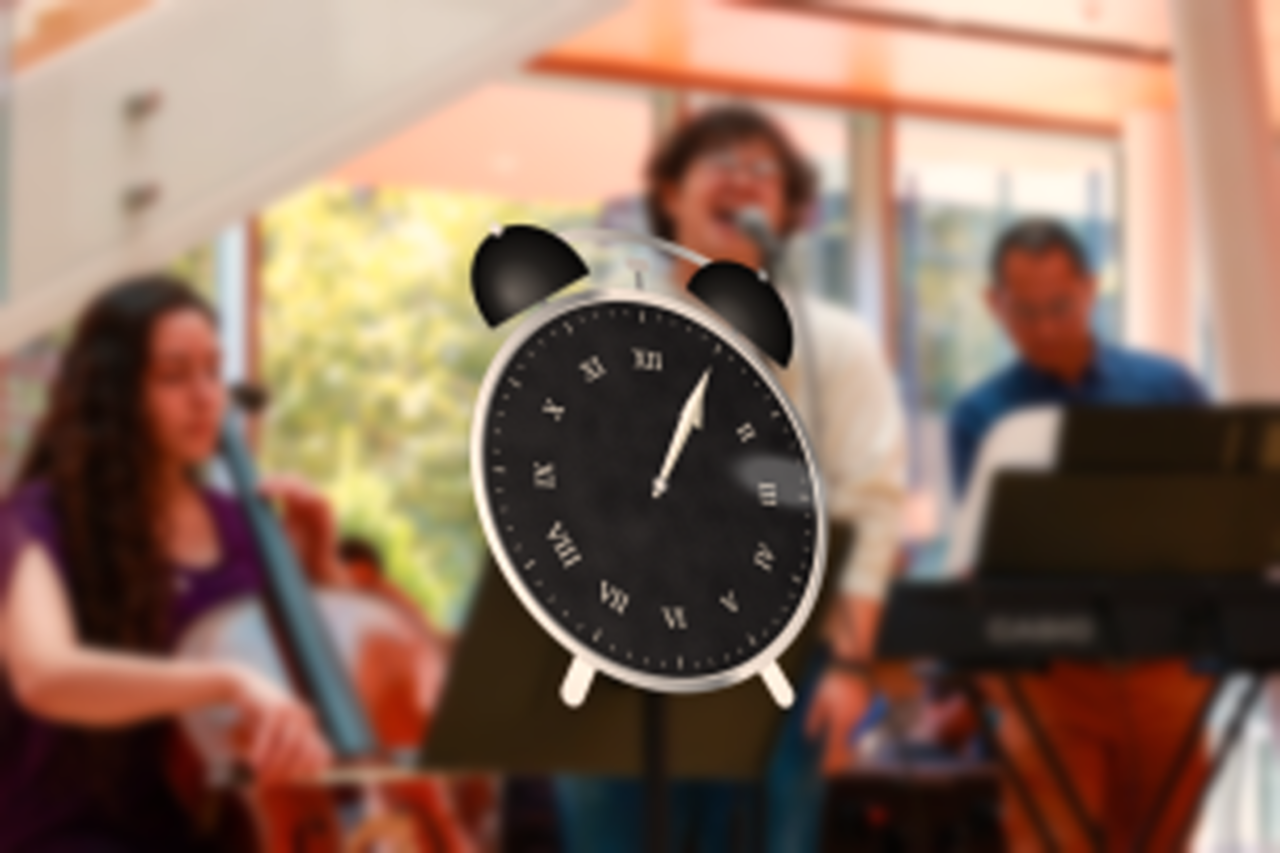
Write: 1:05
